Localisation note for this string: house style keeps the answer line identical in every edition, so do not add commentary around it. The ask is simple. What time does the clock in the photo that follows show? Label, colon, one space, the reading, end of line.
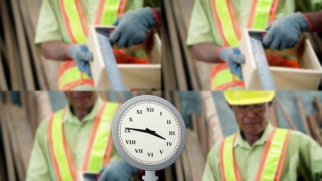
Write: 3:46
